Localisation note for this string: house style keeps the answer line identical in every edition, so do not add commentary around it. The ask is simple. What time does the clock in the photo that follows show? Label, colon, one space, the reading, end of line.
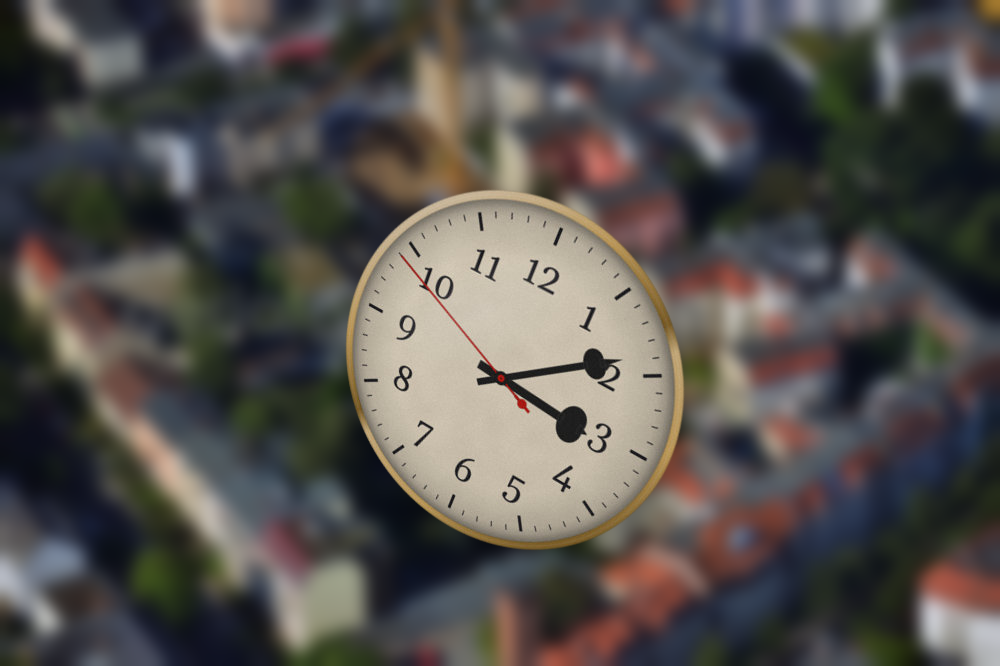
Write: 3:08:49
